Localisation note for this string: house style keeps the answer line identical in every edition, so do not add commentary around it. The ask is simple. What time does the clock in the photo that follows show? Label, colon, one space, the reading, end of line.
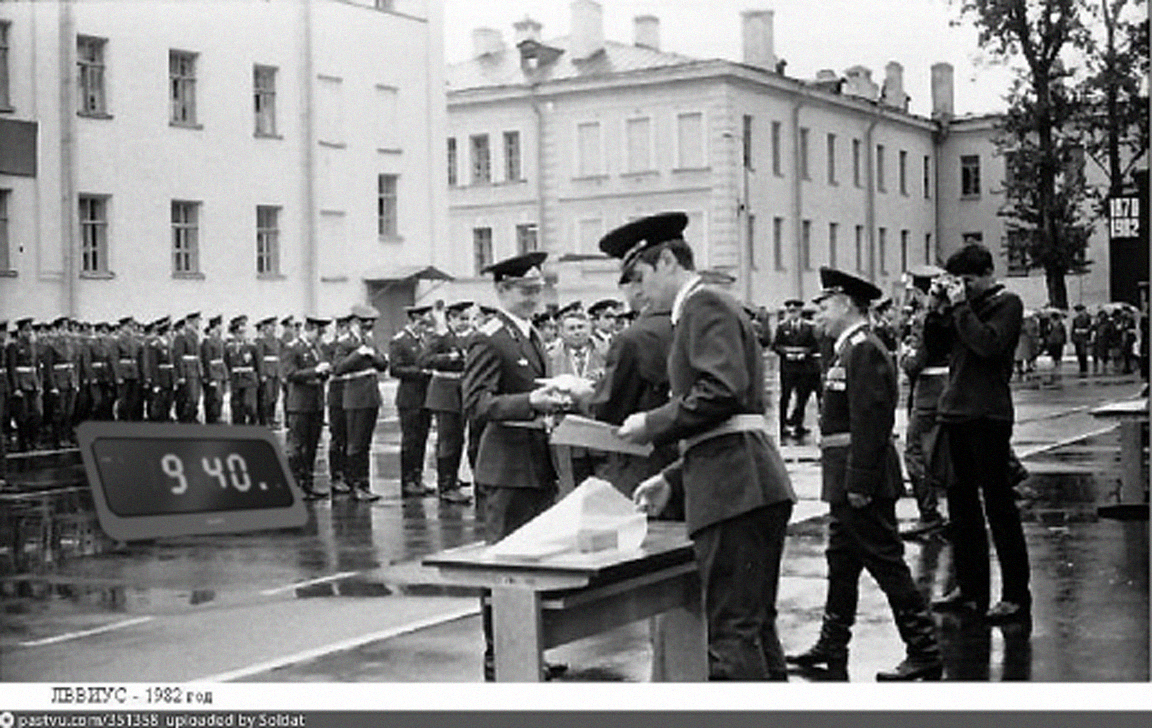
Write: 9:40
